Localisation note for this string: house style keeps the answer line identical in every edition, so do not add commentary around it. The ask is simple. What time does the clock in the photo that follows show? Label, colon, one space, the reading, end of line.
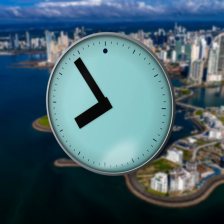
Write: 7:54
